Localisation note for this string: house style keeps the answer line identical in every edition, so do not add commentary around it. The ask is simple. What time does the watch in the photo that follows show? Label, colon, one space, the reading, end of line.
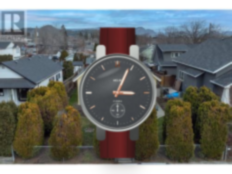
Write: 3:04
